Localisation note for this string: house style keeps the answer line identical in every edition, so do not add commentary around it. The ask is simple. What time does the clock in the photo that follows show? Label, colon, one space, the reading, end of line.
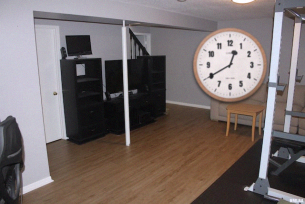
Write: 12:40
